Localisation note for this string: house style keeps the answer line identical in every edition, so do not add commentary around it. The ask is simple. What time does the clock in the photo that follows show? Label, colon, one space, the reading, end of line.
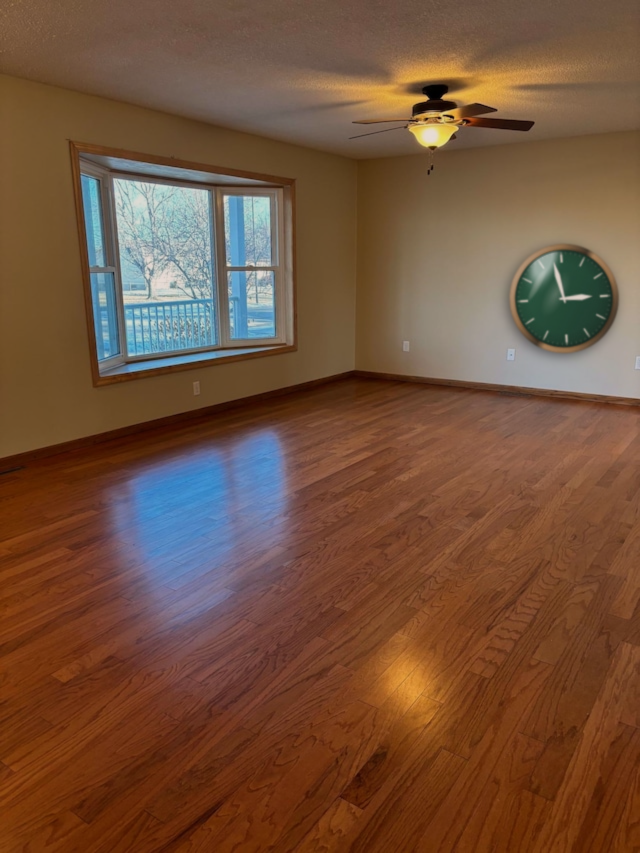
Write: 2:58
